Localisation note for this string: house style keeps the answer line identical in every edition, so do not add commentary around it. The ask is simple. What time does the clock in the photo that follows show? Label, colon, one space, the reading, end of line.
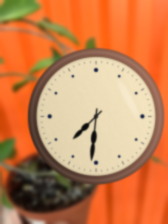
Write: 7:31
